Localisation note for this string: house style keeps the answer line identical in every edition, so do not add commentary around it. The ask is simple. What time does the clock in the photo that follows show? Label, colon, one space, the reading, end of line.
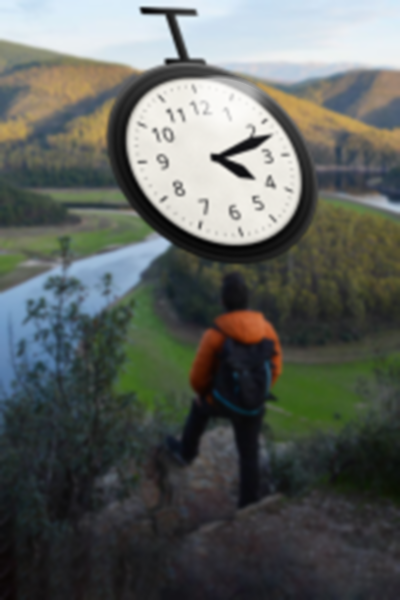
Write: 4:12
